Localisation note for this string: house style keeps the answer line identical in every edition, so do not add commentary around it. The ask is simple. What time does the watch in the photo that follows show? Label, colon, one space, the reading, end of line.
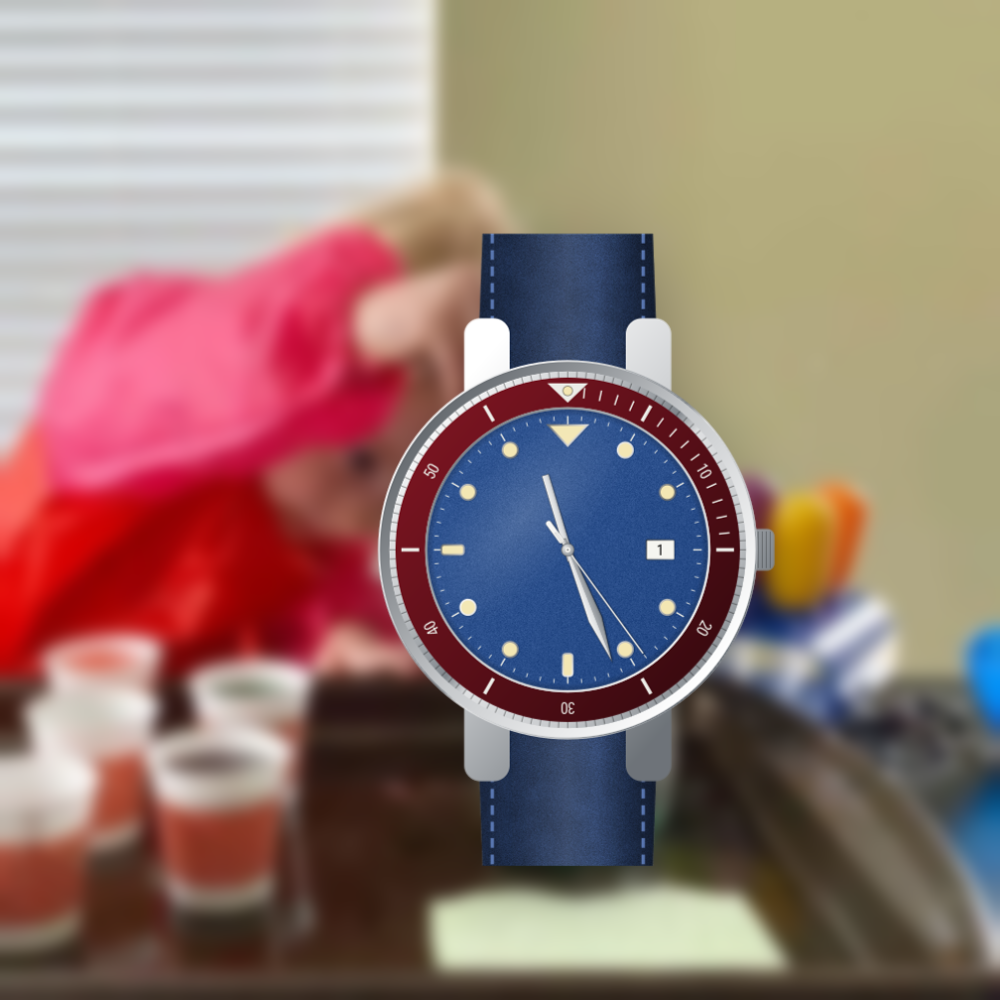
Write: 11:26:24
